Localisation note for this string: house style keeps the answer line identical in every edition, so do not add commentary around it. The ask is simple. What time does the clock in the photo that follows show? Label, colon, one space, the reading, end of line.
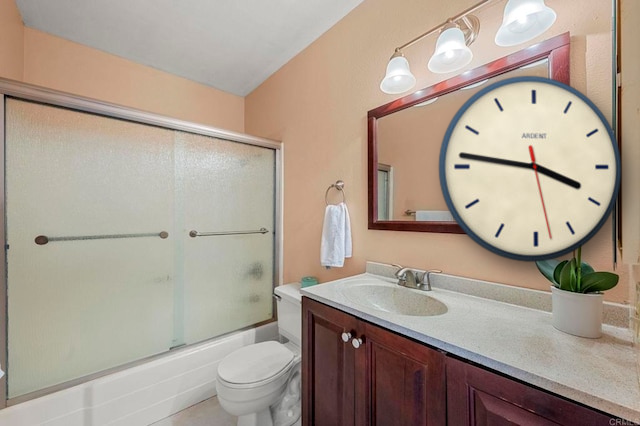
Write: 3:46:28
